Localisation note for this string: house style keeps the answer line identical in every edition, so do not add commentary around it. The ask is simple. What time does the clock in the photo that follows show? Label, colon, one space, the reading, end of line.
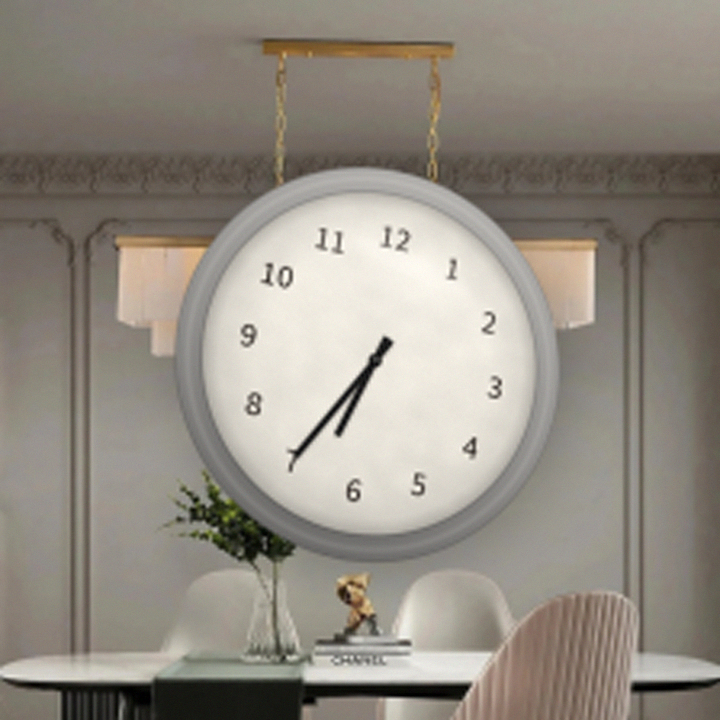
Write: 6:35
